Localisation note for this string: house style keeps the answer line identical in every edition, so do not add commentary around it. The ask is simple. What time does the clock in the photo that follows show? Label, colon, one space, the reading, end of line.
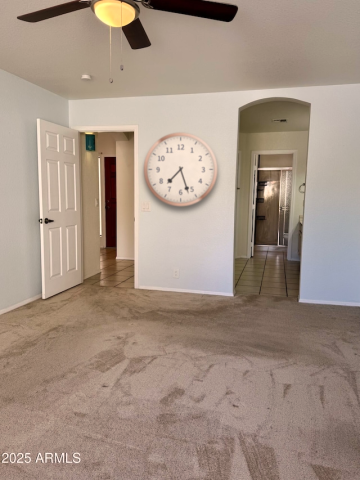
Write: 7:27
